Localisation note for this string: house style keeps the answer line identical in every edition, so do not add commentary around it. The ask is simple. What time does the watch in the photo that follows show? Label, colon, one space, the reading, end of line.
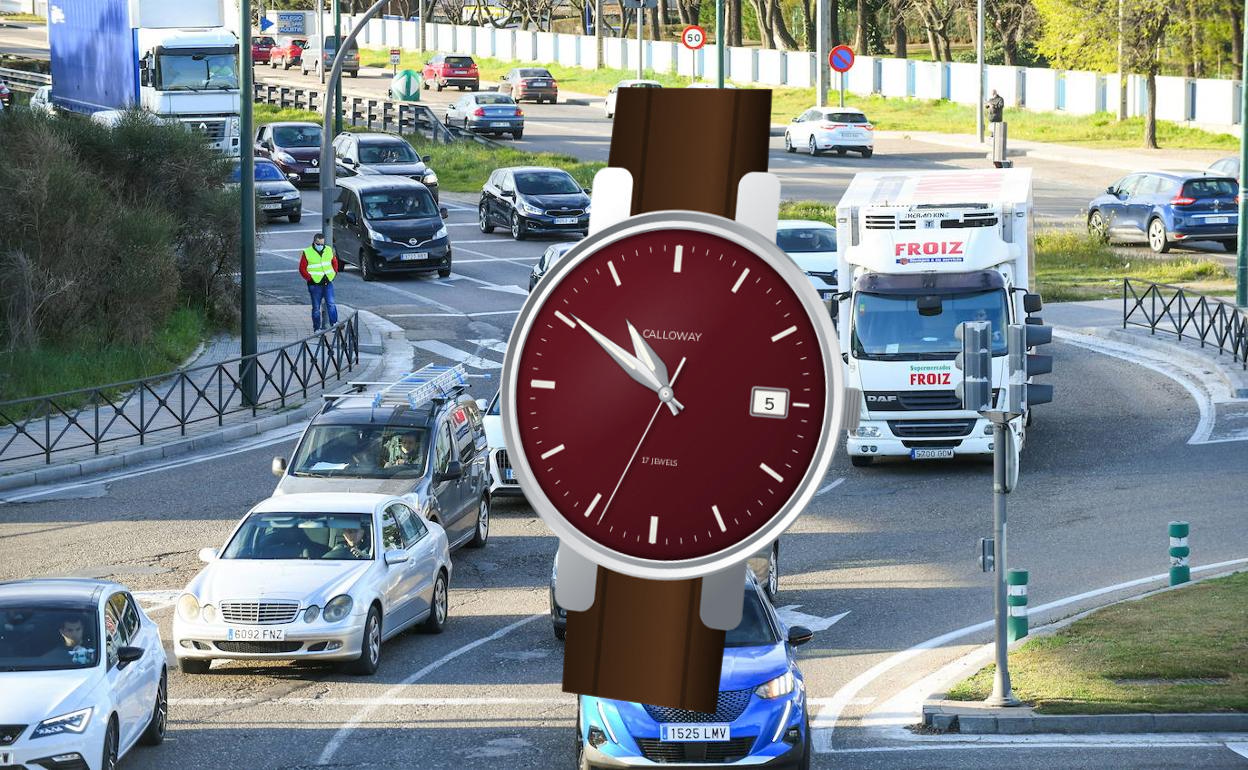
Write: 10:50:34
